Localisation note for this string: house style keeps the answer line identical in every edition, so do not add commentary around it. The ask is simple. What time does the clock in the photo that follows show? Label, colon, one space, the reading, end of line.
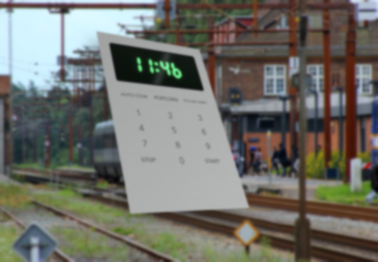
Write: 11:46
